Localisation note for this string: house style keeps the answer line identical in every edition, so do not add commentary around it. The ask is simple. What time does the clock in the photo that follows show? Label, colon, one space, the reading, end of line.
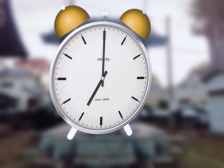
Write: 7:00
